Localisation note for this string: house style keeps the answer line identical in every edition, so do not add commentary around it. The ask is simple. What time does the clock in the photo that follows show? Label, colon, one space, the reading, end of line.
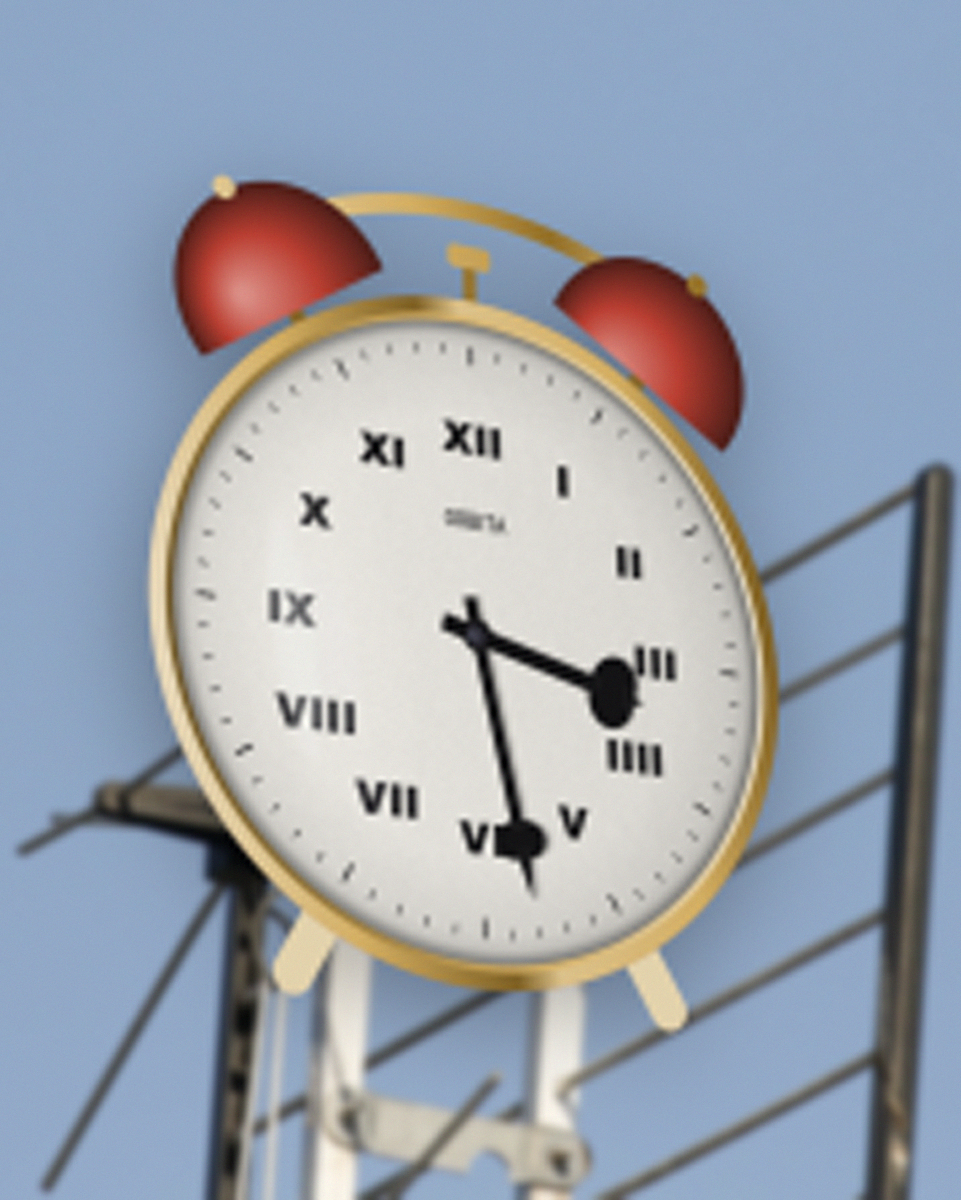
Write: 3:28
